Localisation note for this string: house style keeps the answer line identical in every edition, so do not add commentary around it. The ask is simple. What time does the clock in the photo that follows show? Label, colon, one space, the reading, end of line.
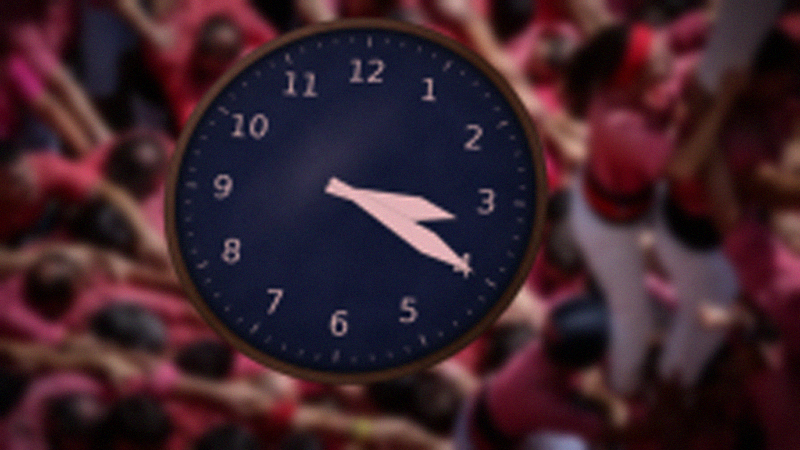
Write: 3:20
